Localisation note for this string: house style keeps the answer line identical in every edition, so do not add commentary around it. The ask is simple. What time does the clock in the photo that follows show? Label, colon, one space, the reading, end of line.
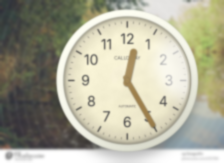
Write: 12:25
